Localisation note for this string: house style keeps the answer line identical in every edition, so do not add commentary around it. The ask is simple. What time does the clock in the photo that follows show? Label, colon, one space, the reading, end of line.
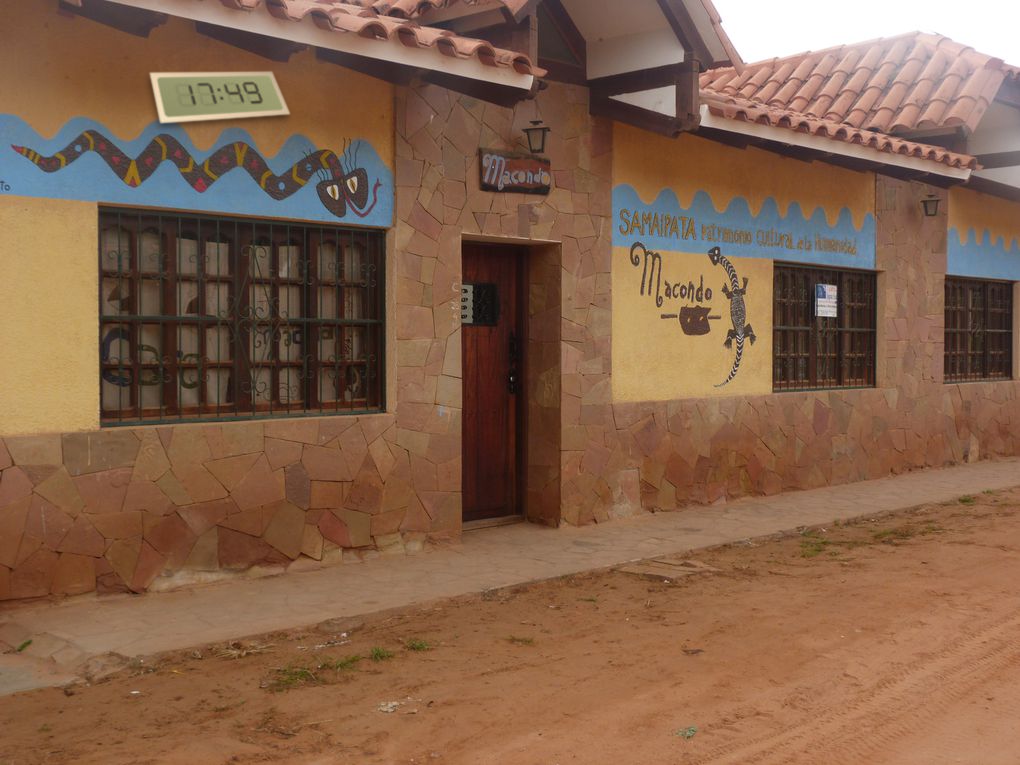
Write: 17:49
